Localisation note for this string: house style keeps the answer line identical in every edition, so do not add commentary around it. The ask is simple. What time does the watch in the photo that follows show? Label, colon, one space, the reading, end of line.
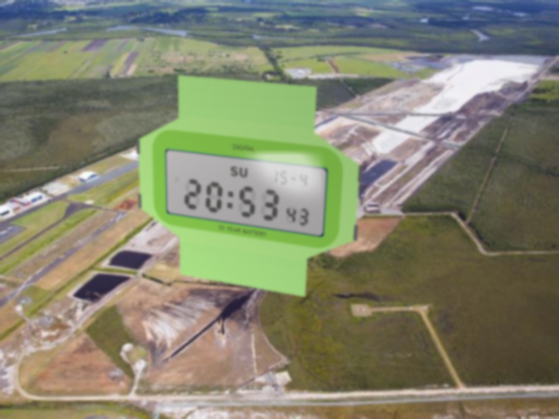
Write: 20:53:43
